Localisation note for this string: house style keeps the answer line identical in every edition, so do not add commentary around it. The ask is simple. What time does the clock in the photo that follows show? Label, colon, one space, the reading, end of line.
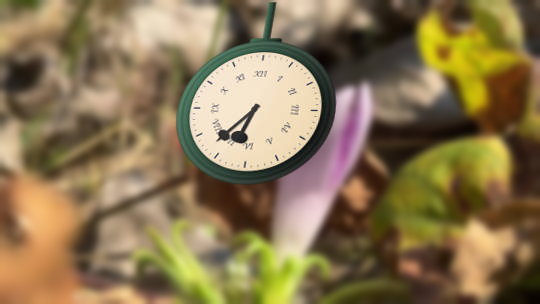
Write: 6:37
